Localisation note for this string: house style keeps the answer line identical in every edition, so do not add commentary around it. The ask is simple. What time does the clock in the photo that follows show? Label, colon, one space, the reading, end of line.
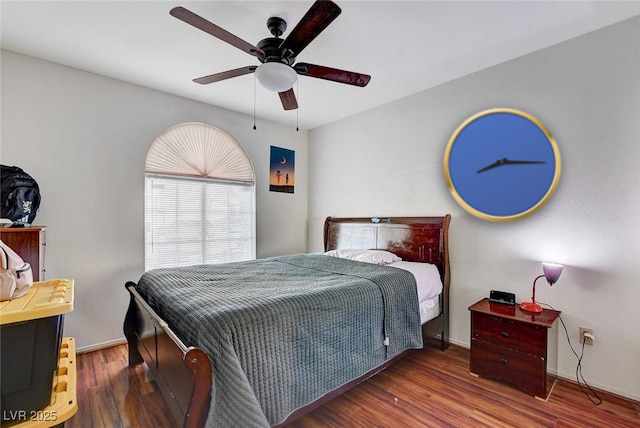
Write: 8:15
